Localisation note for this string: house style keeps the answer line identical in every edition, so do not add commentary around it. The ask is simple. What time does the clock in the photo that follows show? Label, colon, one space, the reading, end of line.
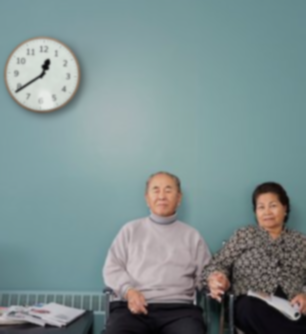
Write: 12:39
